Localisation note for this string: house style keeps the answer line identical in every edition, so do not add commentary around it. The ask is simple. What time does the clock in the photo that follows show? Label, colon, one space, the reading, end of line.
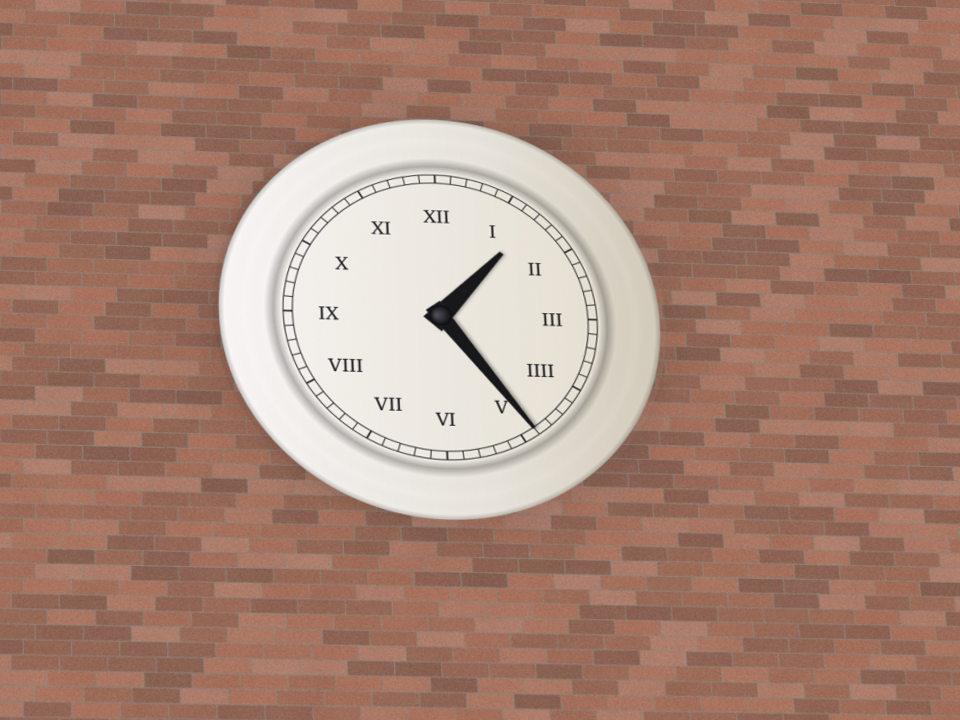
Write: 1:24
